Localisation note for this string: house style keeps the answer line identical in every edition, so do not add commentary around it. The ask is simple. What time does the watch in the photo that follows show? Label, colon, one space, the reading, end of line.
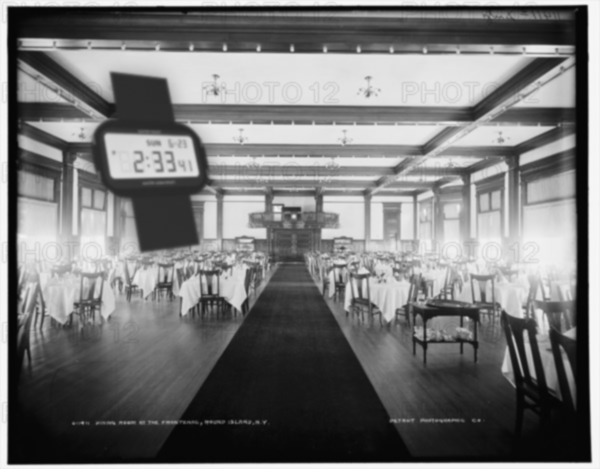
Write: 2:33
